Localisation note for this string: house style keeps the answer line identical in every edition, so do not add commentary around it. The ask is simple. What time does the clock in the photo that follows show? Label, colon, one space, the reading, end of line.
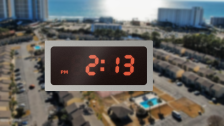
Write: 2:13
